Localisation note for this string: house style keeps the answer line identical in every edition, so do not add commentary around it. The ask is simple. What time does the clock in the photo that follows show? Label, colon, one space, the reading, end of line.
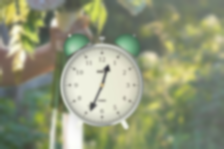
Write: 12:34
